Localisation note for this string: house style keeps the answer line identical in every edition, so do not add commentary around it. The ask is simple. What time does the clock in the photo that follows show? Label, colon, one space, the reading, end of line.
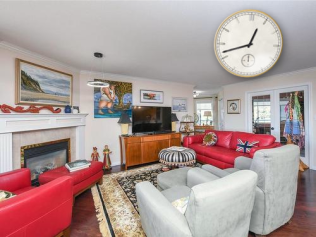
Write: 12:42
